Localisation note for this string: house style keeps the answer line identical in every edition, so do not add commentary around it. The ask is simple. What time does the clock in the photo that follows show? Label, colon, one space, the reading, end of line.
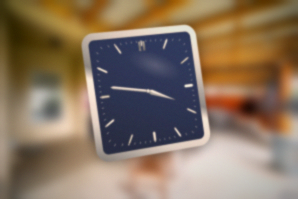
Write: 3:47
